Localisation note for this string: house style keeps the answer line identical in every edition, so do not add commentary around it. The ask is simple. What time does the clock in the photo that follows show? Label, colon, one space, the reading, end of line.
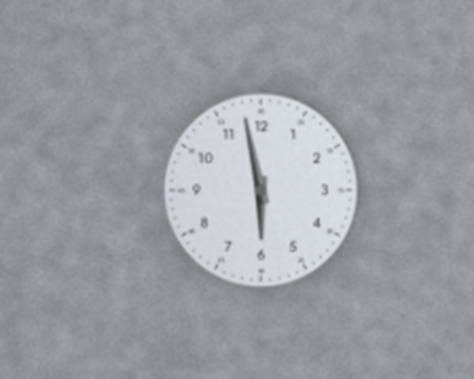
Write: 5:58
